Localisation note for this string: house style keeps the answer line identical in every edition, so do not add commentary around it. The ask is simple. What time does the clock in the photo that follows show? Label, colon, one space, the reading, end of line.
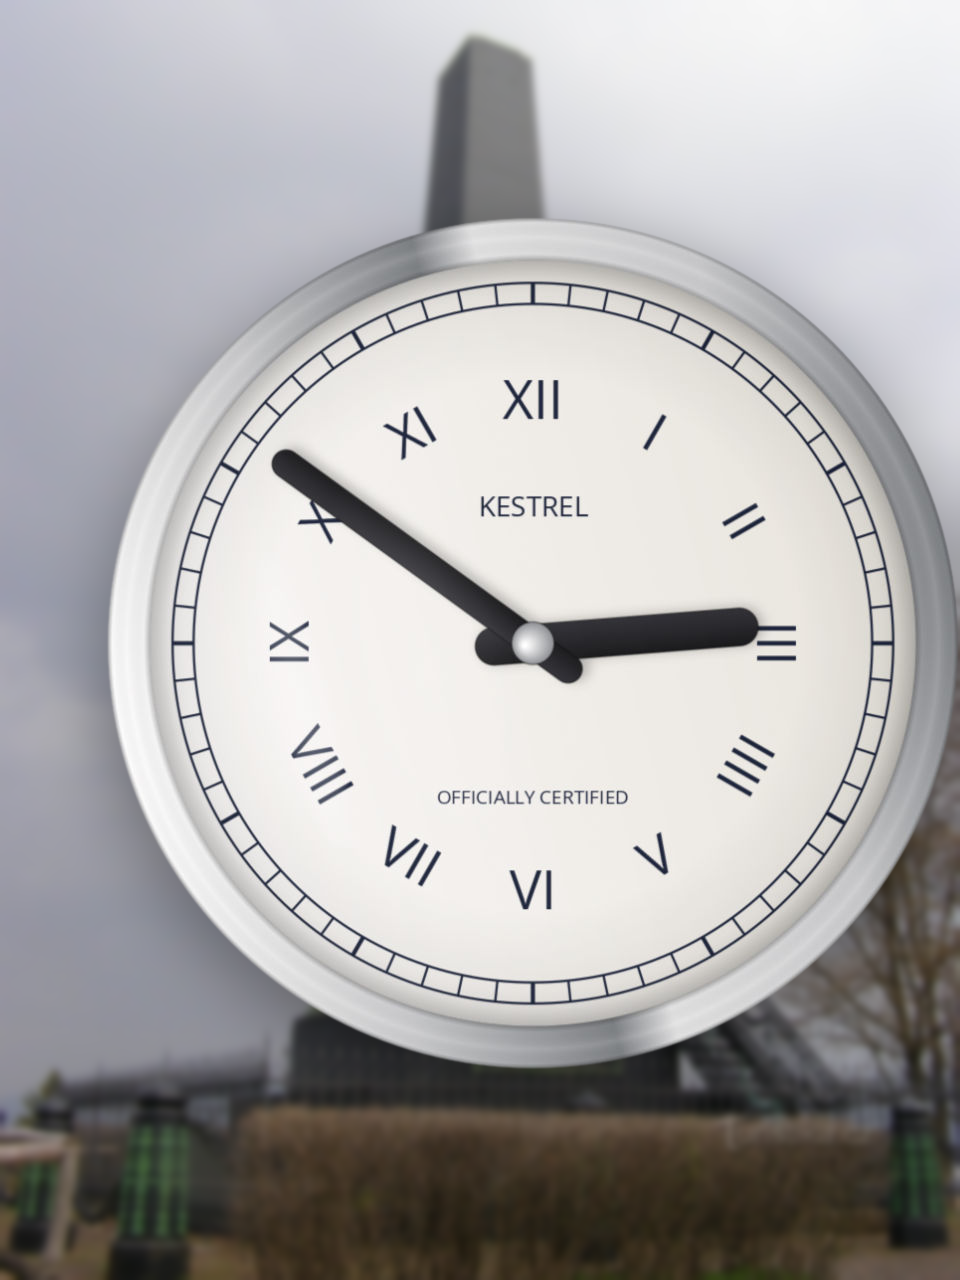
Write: 2:51
